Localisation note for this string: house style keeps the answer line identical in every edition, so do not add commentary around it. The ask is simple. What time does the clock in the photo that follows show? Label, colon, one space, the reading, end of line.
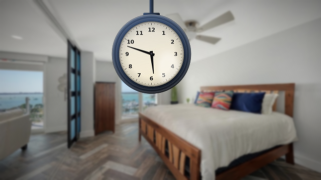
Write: 5:48
